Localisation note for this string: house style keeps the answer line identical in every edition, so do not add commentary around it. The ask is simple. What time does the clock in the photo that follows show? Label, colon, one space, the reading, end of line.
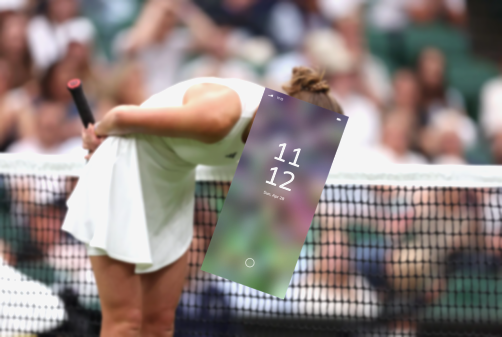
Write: 11:12
